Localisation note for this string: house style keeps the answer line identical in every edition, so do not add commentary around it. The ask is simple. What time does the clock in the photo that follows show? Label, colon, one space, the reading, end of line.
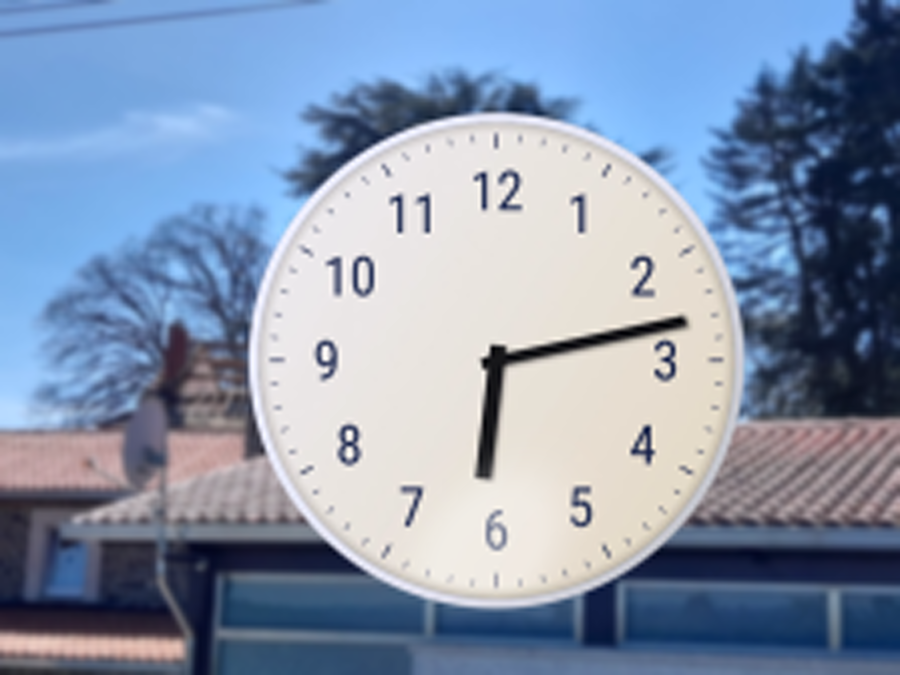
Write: 6:13
